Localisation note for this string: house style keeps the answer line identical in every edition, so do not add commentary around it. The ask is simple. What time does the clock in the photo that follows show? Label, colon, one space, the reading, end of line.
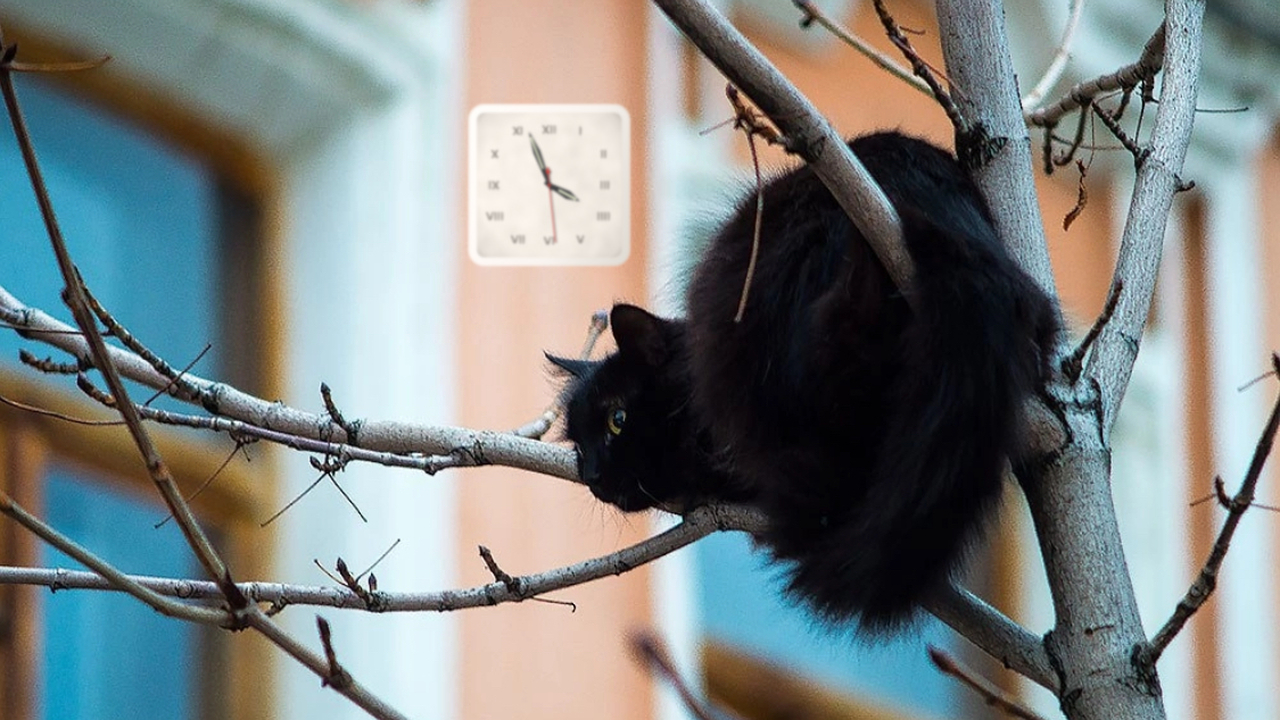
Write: 3:56:29
